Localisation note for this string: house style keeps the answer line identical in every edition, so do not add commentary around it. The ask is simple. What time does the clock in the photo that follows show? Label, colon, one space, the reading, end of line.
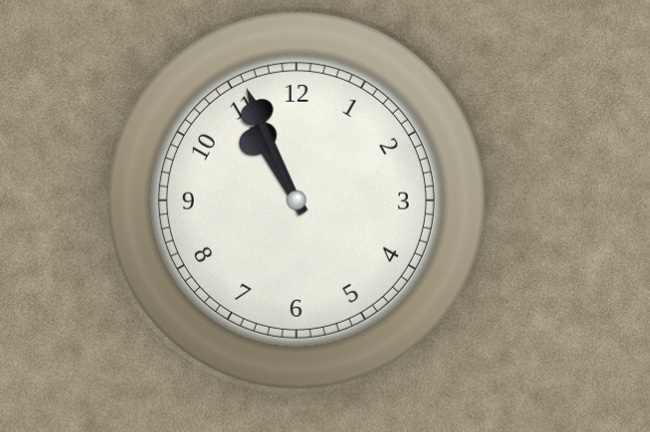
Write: 10:56
